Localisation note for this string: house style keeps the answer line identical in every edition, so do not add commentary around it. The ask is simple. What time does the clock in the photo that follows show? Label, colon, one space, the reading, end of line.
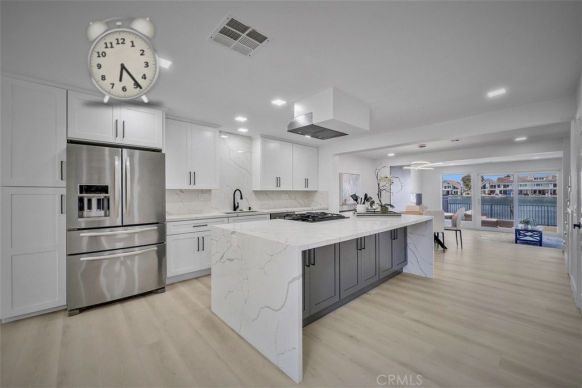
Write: 6:24
